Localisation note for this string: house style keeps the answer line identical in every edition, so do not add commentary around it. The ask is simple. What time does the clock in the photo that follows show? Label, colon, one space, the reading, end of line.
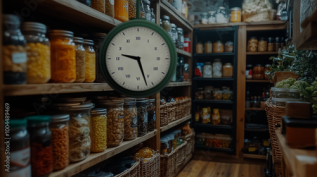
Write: 9:27
